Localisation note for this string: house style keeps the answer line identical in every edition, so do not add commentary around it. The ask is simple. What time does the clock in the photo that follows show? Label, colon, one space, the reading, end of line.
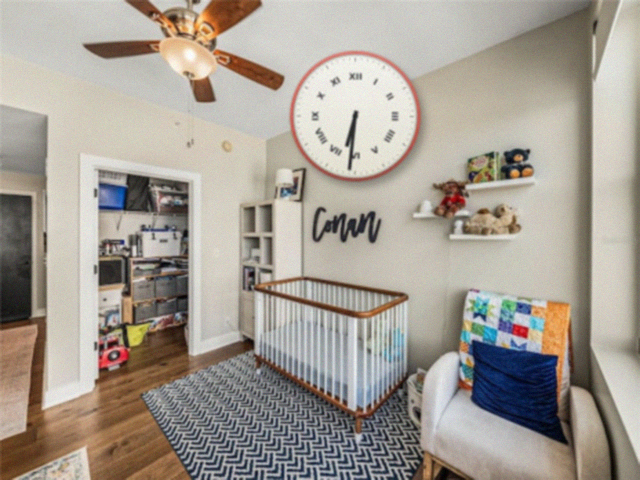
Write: 6:31
